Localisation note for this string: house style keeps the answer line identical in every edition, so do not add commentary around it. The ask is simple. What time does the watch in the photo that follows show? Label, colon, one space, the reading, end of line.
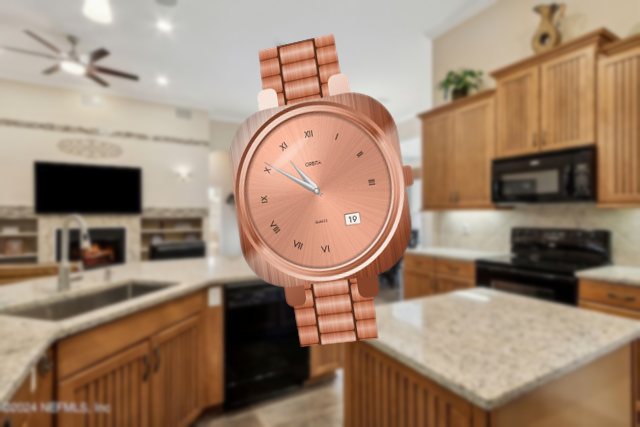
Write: 10:51
